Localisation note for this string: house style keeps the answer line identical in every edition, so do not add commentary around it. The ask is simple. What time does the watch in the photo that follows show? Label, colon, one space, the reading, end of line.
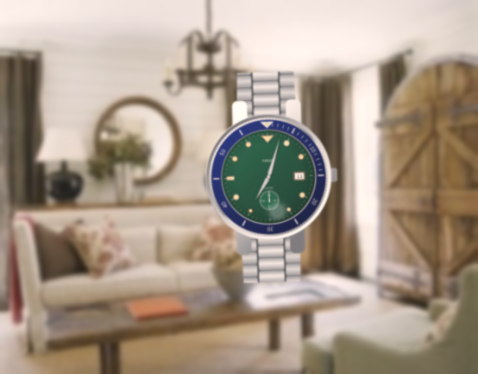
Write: 7:03
